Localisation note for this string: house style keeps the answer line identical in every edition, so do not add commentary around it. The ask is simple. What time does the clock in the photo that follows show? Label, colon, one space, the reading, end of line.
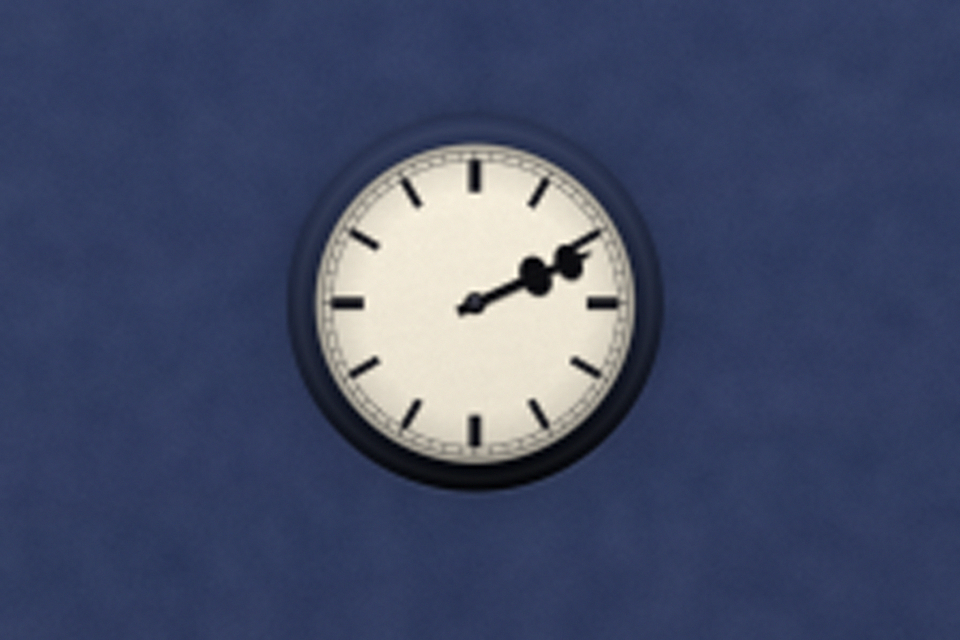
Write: 2:11
